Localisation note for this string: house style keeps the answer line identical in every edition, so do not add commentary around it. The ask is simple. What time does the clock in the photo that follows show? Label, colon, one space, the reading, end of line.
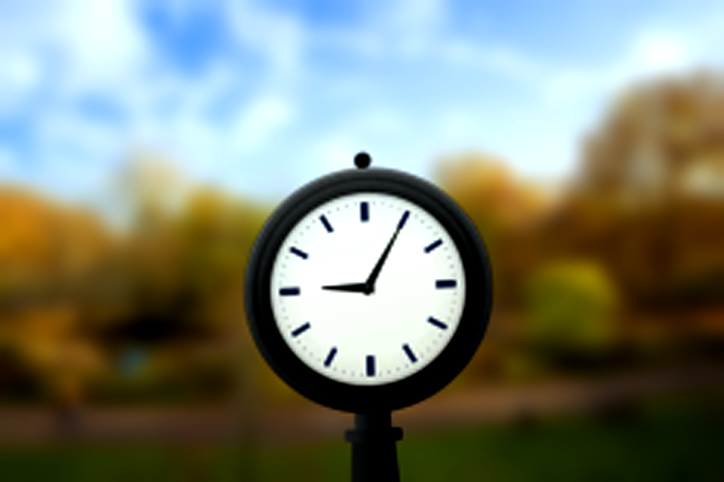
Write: 9:05
